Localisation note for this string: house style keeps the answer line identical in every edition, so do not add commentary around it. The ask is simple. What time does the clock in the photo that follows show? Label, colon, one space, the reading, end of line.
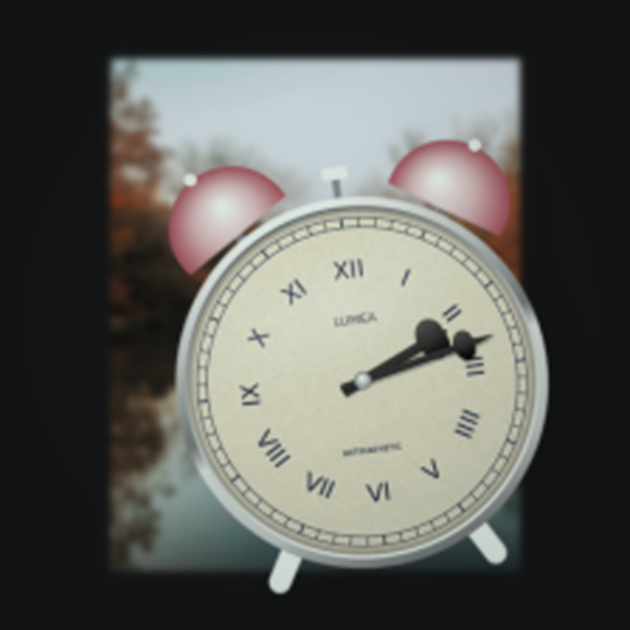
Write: 2:13
